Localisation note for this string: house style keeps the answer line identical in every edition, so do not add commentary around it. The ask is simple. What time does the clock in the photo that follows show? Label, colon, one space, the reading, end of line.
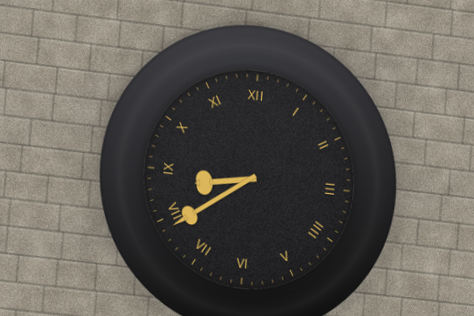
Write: 8:39
